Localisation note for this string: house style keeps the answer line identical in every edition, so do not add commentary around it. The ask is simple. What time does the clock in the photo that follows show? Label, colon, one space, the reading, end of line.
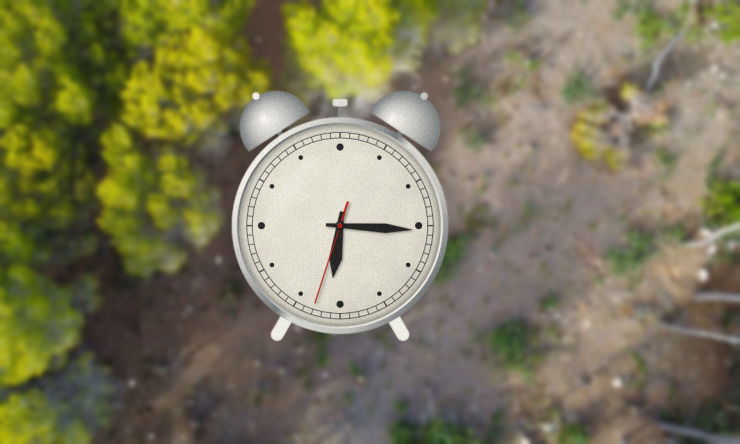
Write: 6:15:33
